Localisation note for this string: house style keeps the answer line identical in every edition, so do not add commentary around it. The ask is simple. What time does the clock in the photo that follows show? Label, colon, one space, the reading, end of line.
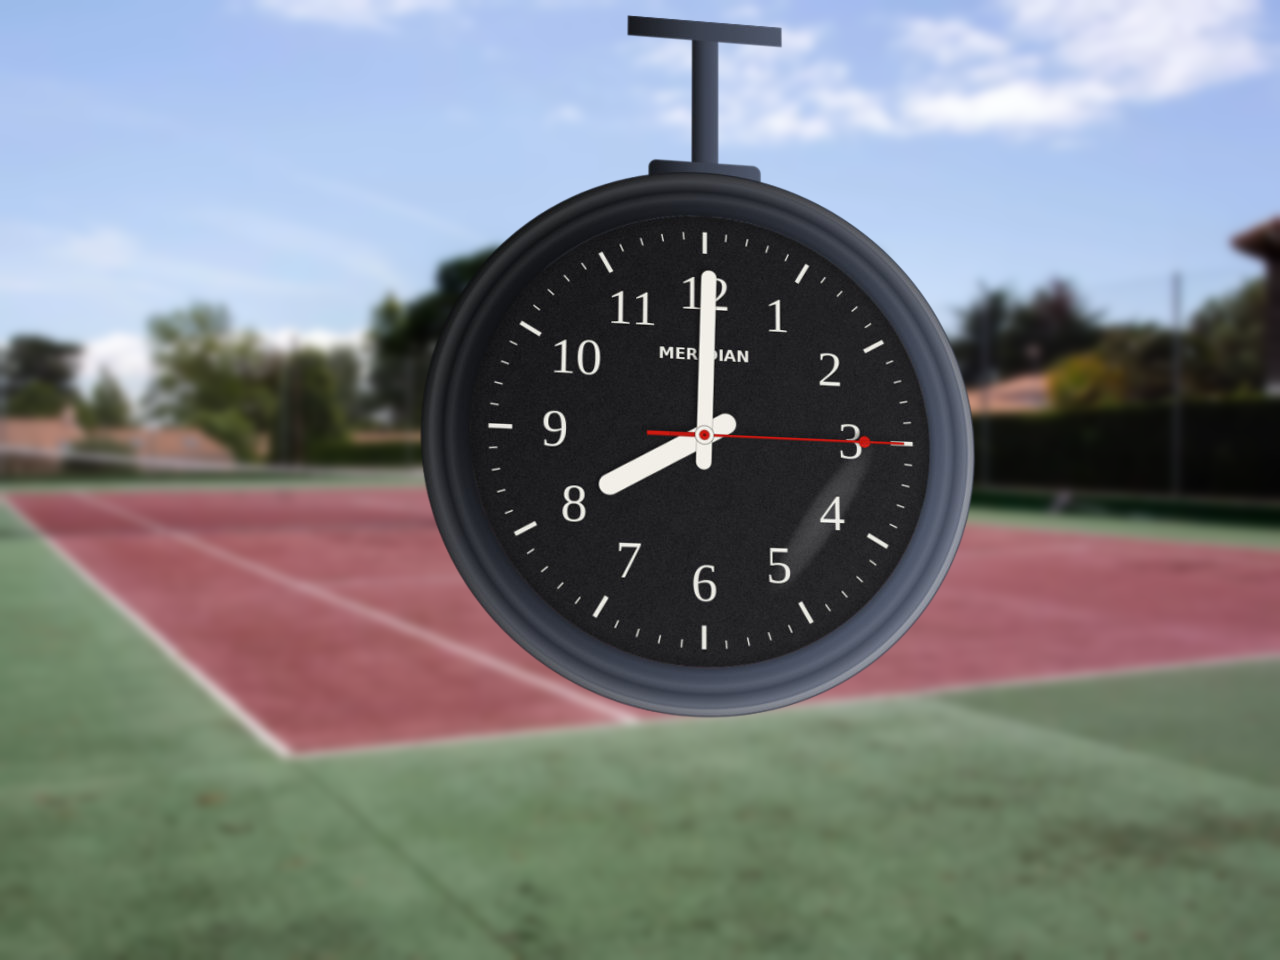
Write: 8:00:15
